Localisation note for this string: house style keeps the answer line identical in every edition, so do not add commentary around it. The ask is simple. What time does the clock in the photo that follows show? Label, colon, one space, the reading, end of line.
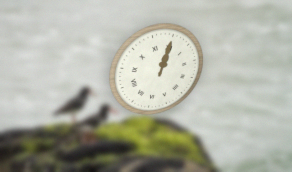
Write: 12:00
